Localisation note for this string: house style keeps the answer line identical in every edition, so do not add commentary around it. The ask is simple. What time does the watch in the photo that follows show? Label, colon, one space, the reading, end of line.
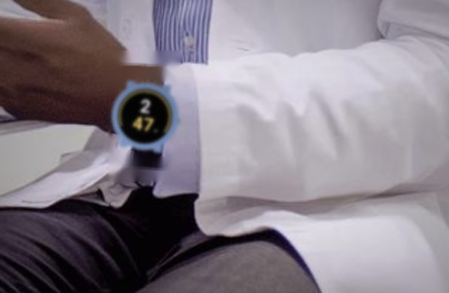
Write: 2:47
